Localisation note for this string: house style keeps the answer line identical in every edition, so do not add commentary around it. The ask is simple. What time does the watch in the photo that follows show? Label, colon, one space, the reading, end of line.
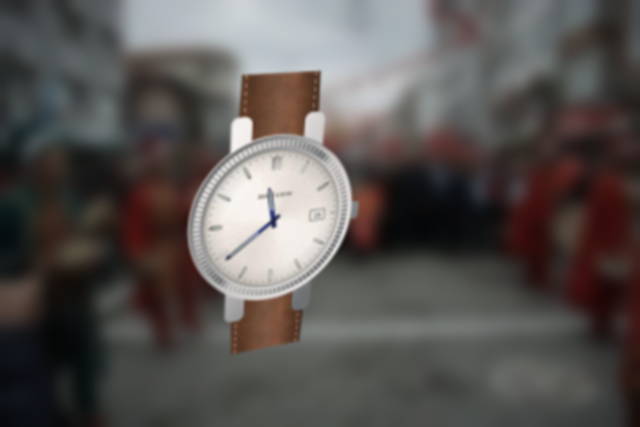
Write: 11:39
